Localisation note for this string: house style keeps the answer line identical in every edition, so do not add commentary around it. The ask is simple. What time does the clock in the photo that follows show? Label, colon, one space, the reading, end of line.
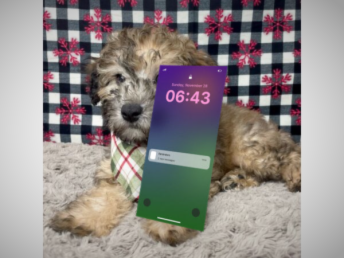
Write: 6:43
